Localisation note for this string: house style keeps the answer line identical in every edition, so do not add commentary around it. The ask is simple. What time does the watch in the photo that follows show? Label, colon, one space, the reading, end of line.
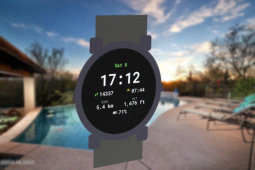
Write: 17:12
